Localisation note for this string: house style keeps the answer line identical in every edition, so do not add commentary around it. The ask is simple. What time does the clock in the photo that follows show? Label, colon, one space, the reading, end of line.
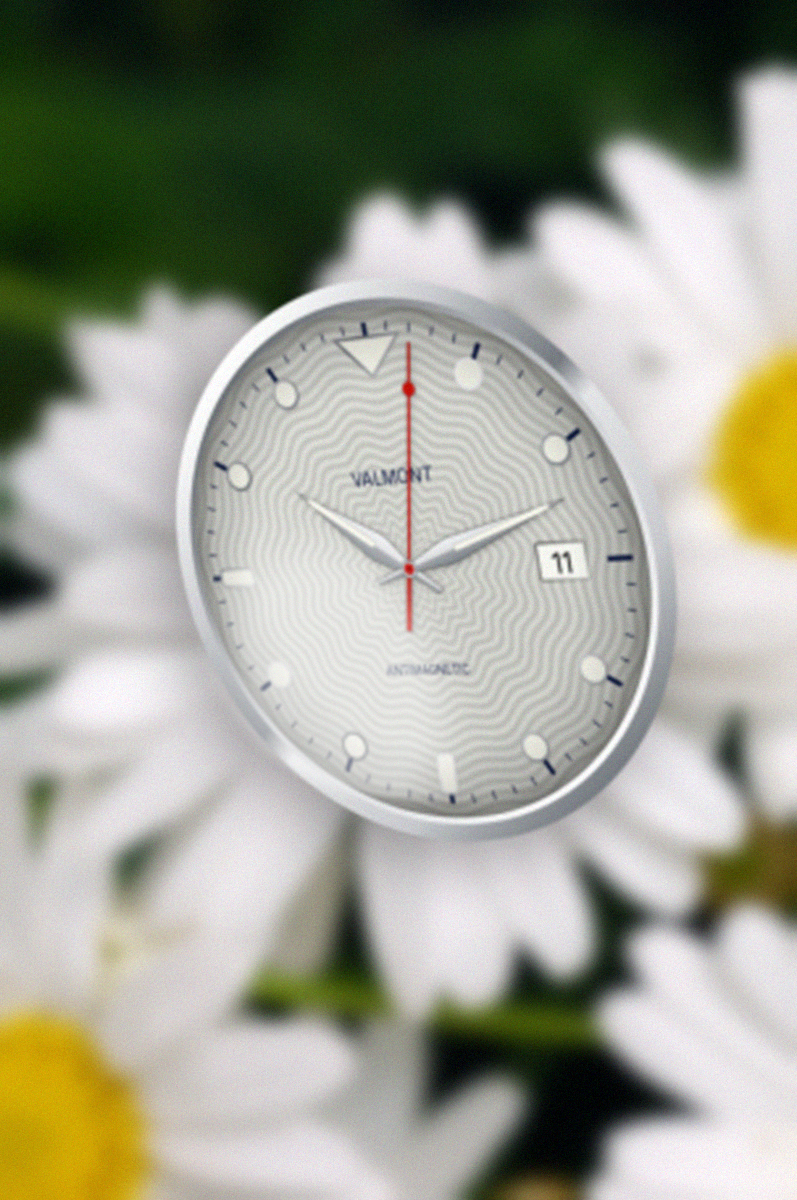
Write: 10:12:02
